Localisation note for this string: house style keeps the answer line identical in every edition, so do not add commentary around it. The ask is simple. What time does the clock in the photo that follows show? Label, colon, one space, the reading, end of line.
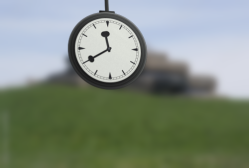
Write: 11:40
